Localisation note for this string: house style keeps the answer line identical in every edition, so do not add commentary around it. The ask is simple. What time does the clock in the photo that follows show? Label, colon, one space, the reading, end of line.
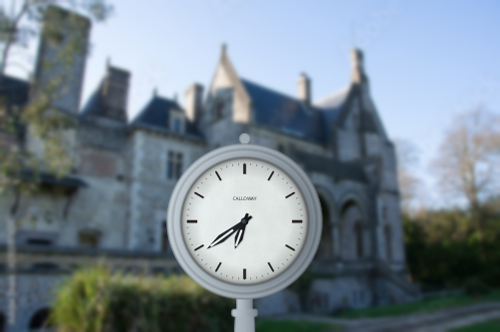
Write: 6:39
